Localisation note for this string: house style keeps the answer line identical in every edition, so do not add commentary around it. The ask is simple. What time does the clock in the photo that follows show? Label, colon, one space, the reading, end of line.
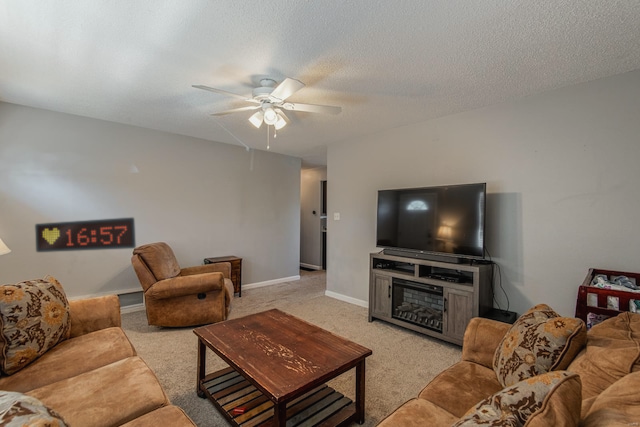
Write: 16:57
